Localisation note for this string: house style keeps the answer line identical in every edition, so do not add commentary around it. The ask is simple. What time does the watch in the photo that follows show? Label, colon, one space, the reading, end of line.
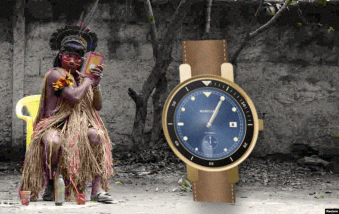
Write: 1:05
